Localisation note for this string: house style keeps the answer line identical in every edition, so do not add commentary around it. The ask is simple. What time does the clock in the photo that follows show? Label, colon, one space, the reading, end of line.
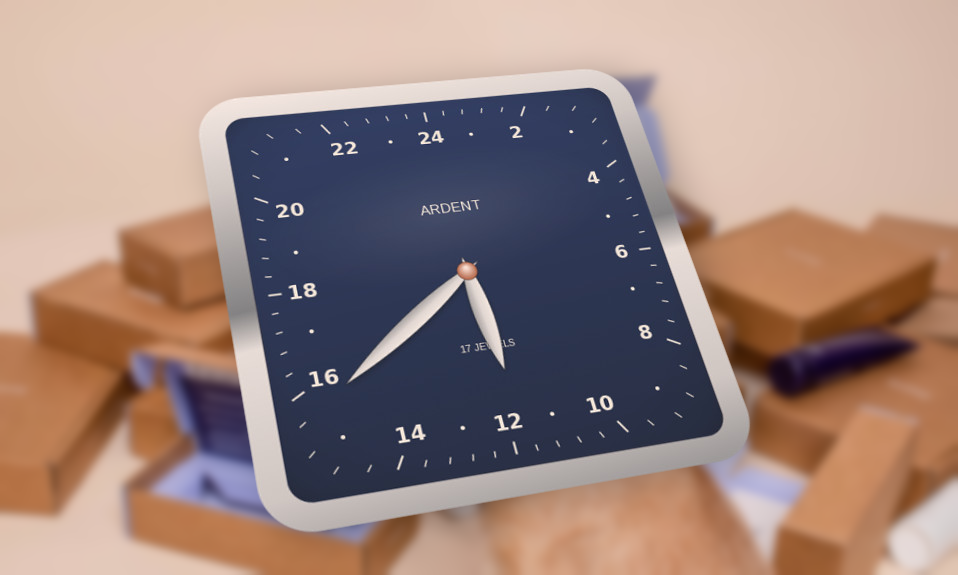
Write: 11:39
